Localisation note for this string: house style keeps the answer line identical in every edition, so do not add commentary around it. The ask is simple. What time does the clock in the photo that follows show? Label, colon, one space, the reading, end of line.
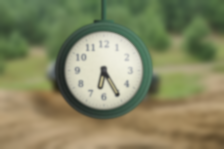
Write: 6:25
